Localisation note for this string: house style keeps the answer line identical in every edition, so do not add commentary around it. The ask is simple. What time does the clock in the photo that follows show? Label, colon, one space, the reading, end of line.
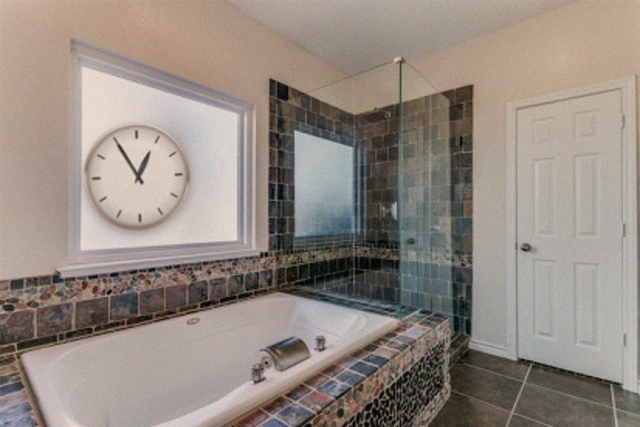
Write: 12:55
